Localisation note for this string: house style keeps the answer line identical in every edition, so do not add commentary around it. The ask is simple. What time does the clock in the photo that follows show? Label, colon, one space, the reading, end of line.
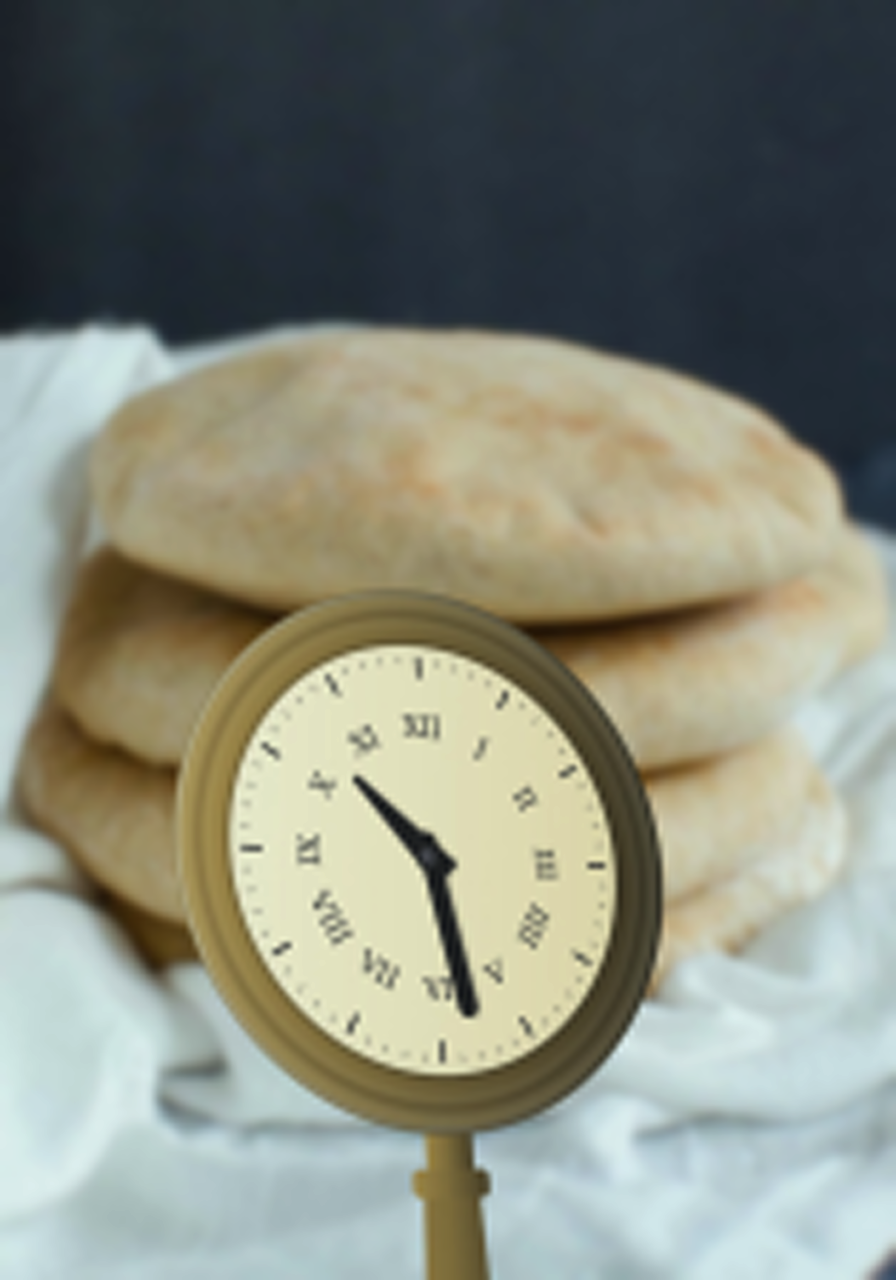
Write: 10:28
